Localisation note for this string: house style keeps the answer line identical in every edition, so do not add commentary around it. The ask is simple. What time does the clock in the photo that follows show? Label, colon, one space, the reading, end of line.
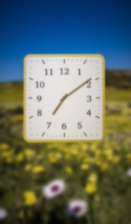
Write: 7:09
